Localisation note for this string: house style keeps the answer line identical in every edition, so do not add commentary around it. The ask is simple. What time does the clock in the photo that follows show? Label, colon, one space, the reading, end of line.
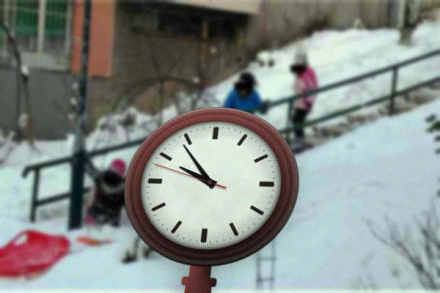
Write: 9:53:48
